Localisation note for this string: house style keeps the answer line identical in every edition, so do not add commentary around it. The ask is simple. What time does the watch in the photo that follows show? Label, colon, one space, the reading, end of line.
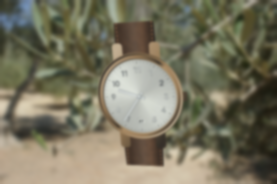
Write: 9:36
